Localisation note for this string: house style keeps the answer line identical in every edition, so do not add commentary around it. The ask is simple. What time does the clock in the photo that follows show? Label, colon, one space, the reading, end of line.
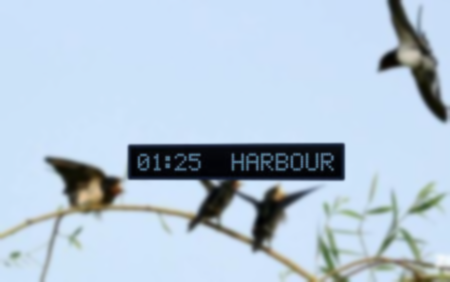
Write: 1:25
